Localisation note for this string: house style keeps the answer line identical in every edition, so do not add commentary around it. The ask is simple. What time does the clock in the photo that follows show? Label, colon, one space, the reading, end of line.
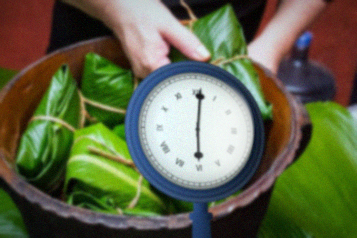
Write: 6:01
